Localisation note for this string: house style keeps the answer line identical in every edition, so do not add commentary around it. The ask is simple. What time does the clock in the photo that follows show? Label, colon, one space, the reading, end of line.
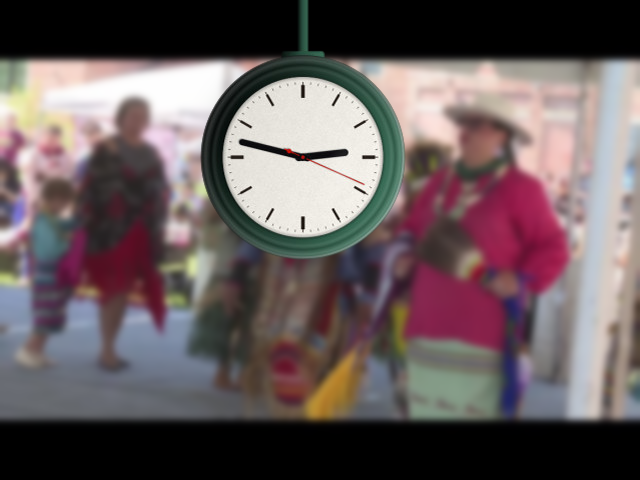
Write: 2:47:19
